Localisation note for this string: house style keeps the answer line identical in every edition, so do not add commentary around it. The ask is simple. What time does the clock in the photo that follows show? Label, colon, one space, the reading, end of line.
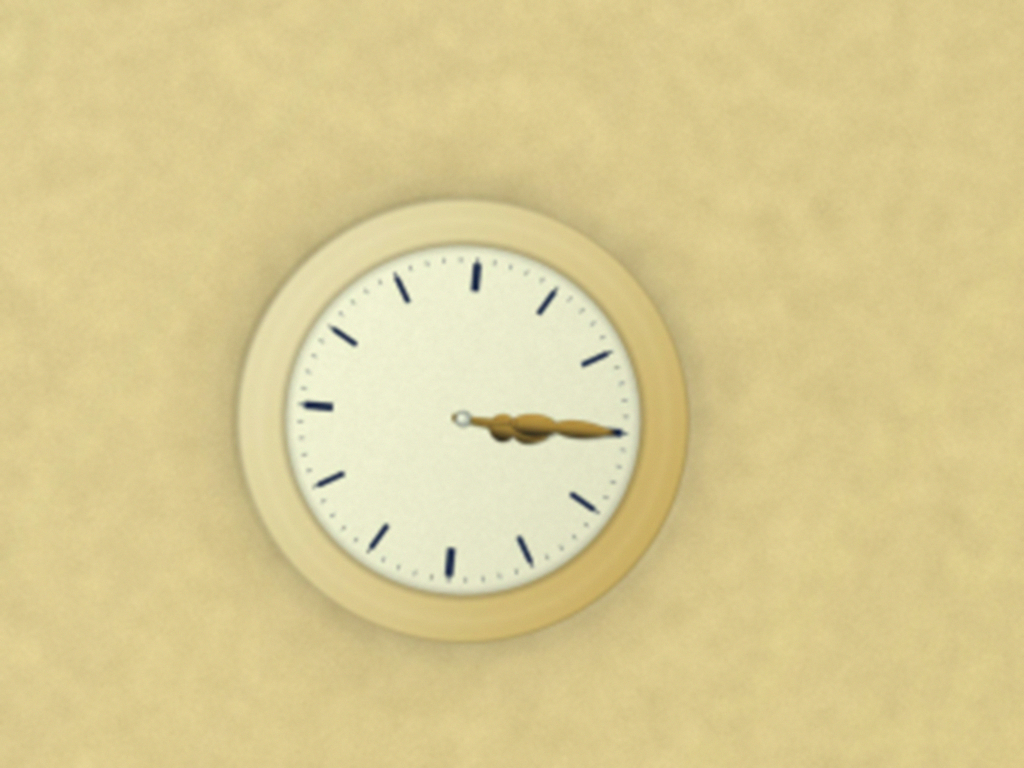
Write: 3:15
